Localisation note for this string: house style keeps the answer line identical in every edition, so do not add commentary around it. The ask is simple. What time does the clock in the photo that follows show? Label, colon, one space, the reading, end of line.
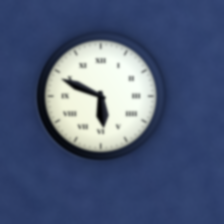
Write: 5:49
